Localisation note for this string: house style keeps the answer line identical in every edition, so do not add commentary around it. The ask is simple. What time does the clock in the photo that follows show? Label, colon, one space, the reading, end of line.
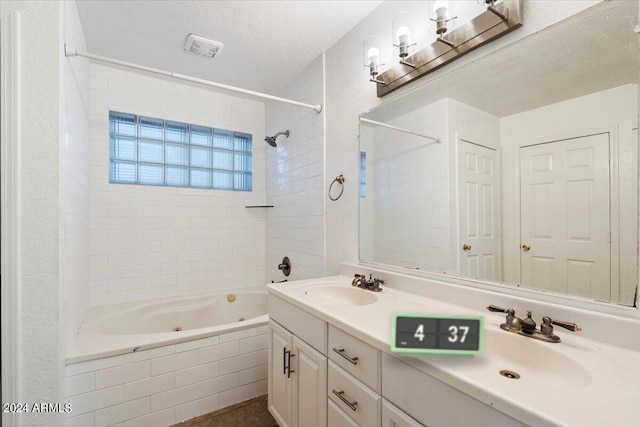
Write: 4:37
